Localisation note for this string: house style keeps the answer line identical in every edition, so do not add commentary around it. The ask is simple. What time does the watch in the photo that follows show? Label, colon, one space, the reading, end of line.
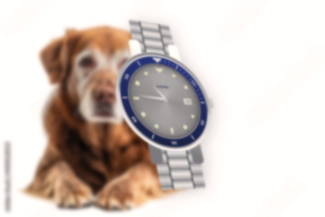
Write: 10:46
